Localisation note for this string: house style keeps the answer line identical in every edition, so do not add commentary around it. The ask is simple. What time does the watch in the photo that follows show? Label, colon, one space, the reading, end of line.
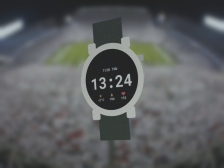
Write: 13:24
